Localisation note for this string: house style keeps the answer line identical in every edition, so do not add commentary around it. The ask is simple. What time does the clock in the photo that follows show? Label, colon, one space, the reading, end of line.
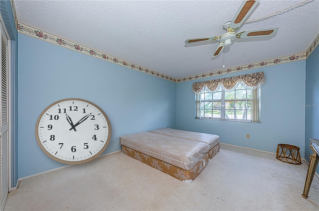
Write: 11:08
